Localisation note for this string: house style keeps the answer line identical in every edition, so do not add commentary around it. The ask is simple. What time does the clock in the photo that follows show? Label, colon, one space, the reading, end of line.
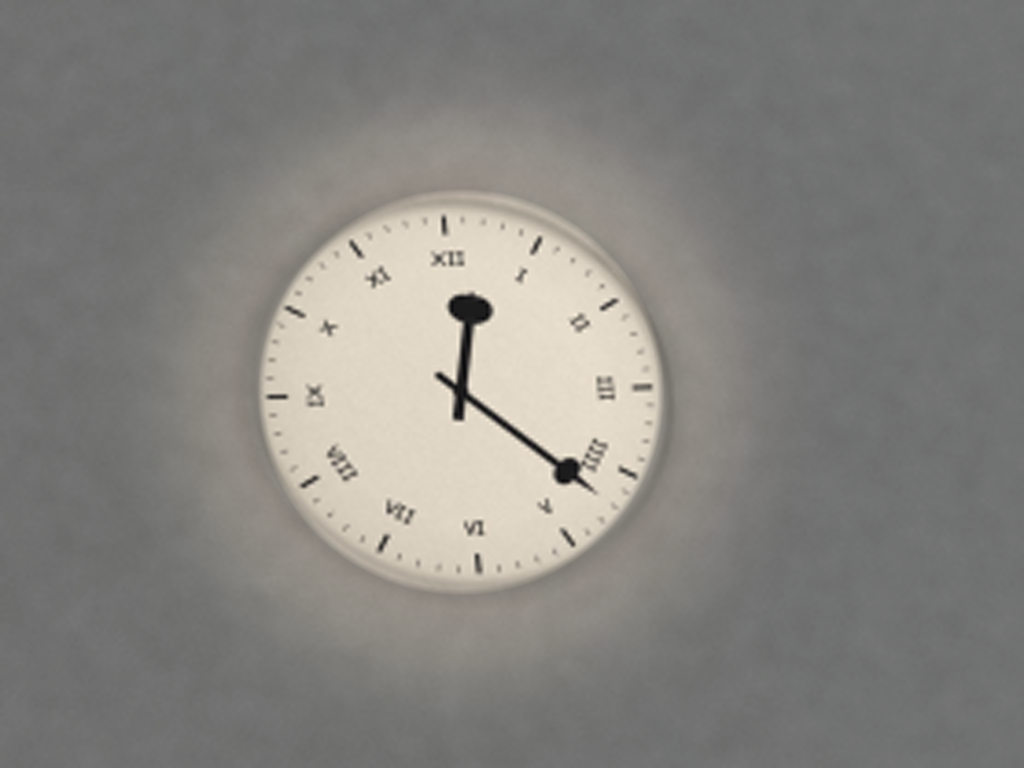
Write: 12:22
